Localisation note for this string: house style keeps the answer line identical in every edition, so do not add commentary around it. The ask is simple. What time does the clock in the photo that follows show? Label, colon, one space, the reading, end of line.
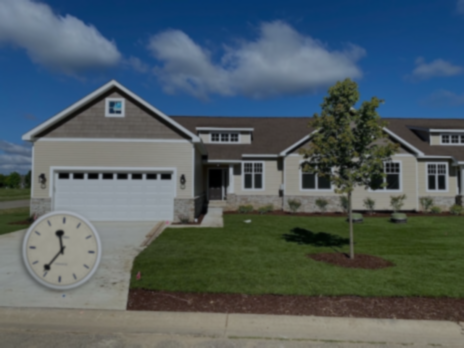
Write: 11:36
